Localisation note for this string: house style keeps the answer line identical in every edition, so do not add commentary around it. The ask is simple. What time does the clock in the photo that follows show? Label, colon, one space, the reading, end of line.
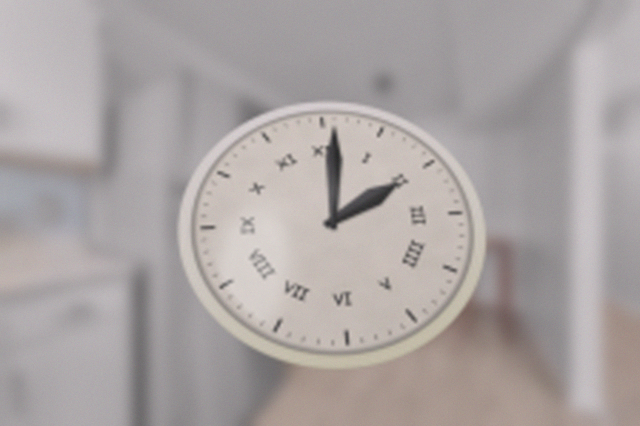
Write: 2:01
